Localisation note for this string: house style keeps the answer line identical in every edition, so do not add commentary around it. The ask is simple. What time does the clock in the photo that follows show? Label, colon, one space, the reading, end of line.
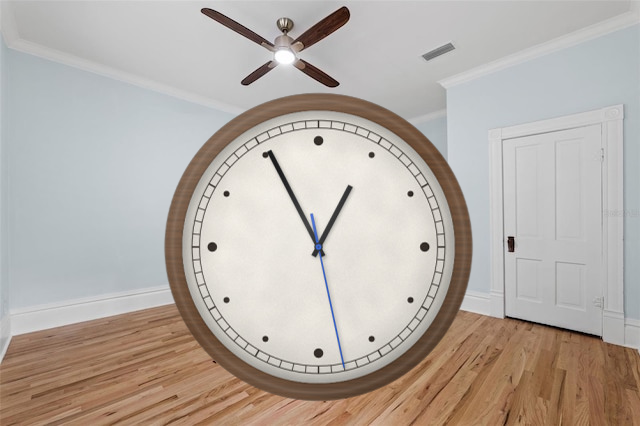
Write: 12:55:28
